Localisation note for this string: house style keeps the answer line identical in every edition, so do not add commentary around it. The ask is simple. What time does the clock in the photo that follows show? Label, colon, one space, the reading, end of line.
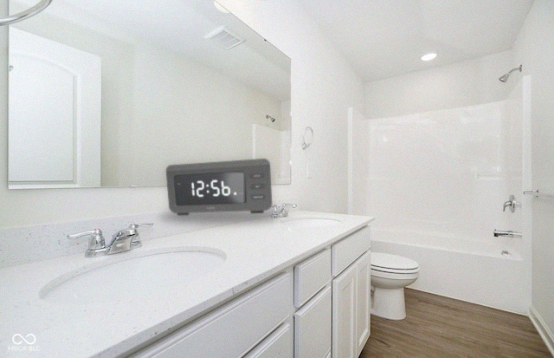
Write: 12:56
